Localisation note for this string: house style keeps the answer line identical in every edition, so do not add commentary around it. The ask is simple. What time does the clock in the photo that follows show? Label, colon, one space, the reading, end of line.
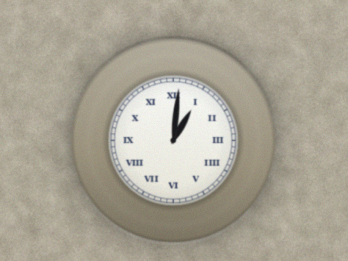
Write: 1:01
